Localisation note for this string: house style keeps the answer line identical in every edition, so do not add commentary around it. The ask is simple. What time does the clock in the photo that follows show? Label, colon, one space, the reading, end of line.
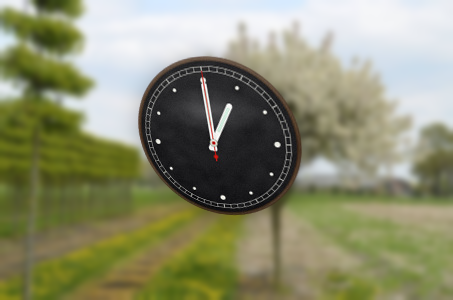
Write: 1:00:00
